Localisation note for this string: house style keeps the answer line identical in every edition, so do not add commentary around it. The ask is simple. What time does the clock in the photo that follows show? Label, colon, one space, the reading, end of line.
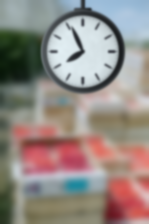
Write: 7:56
